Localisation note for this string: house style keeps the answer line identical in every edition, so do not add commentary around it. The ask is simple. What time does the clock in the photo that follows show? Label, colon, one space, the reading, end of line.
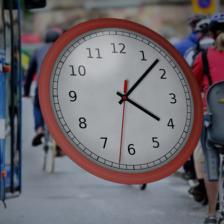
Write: 4:07:32
